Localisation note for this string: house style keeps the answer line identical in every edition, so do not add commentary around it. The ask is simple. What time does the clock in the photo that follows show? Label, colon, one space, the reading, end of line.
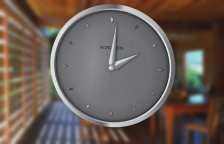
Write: 2:01
